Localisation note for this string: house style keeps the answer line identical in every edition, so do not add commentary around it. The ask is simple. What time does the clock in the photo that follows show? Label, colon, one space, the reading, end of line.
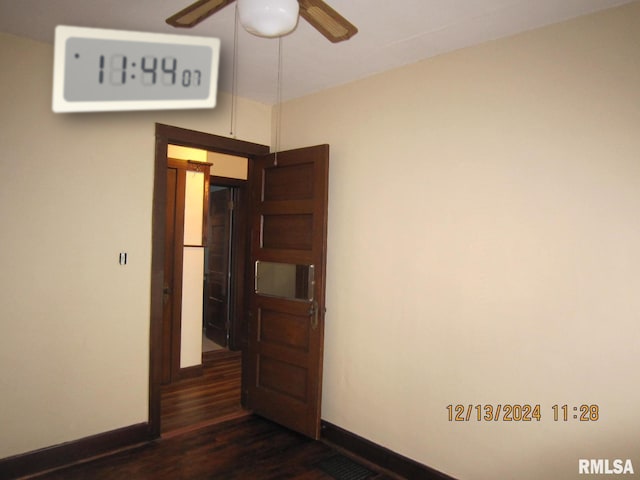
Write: 11:44:07
